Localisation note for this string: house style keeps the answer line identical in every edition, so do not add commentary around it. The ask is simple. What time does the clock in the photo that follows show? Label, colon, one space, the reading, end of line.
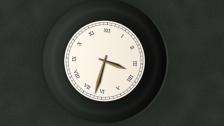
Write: 3:32
